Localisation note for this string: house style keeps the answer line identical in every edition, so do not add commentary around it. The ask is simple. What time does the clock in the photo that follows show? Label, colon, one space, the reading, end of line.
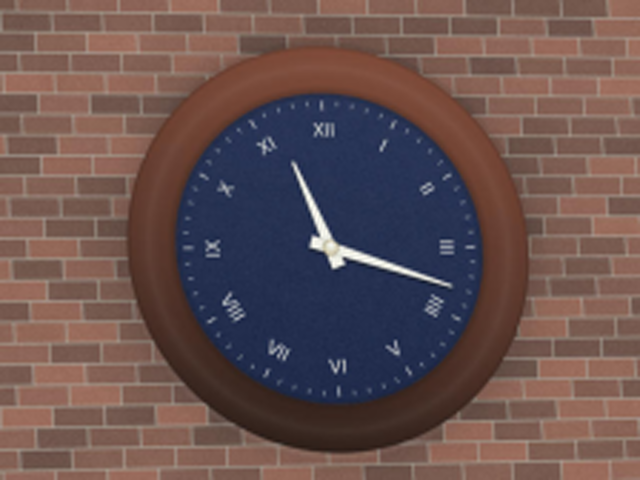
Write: 11:18
